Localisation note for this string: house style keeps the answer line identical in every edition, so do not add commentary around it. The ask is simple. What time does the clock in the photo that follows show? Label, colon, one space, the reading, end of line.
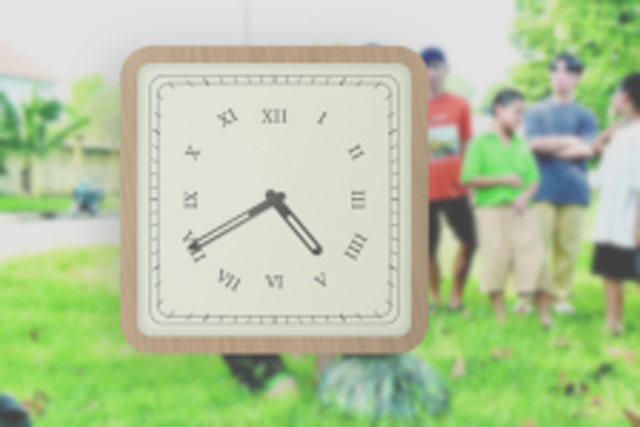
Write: 4:40
